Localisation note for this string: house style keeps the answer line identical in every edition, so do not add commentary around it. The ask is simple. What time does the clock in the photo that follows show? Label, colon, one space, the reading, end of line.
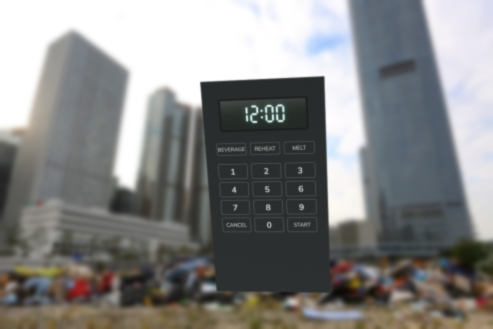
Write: 12:00
